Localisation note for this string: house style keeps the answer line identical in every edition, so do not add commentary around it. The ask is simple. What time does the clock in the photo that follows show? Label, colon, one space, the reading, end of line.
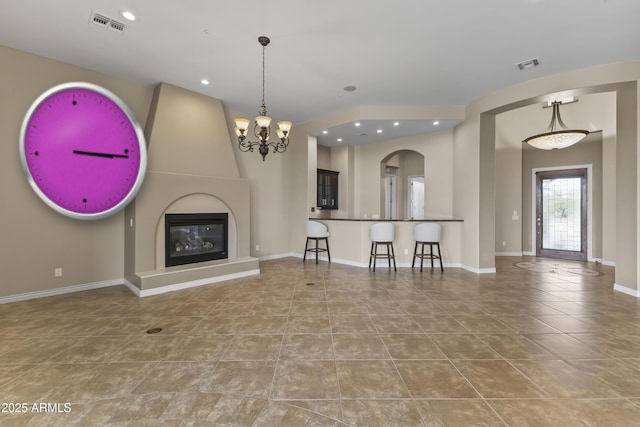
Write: 3:16
